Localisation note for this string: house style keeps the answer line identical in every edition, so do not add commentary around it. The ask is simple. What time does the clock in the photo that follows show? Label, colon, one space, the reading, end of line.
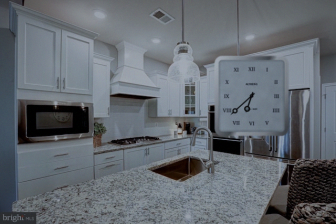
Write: 6:38
